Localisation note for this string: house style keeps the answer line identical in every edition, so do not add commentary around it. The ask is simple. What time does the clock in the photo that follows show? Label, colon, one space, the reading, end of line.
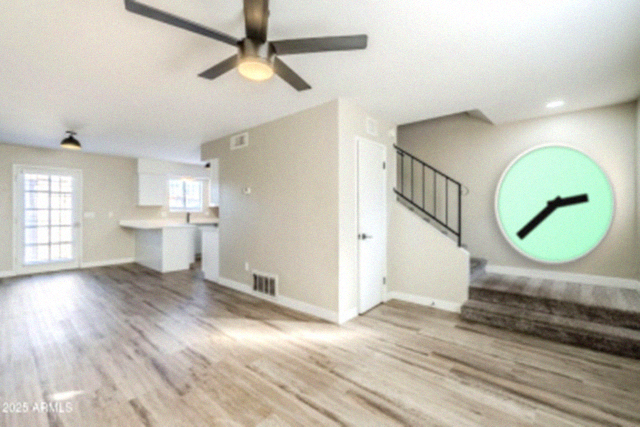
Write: 2:38
